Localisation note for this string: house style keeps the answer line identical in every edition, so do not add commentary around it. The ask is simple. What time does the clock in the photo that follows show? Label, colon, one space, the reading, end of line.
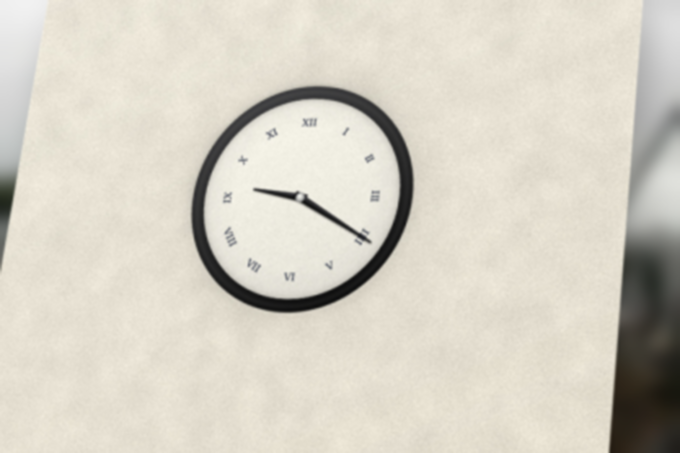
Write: 9:20
